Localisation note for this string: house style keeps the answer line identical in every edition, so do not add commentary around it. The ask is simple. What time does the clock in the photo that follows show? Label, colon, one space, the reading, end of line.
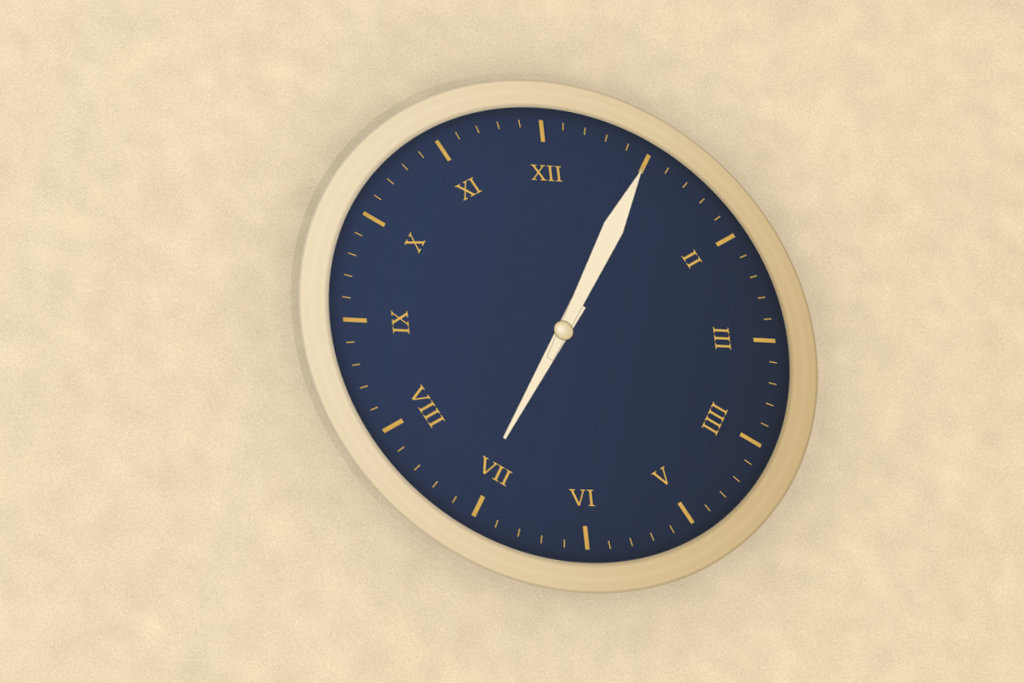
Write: 7:05
